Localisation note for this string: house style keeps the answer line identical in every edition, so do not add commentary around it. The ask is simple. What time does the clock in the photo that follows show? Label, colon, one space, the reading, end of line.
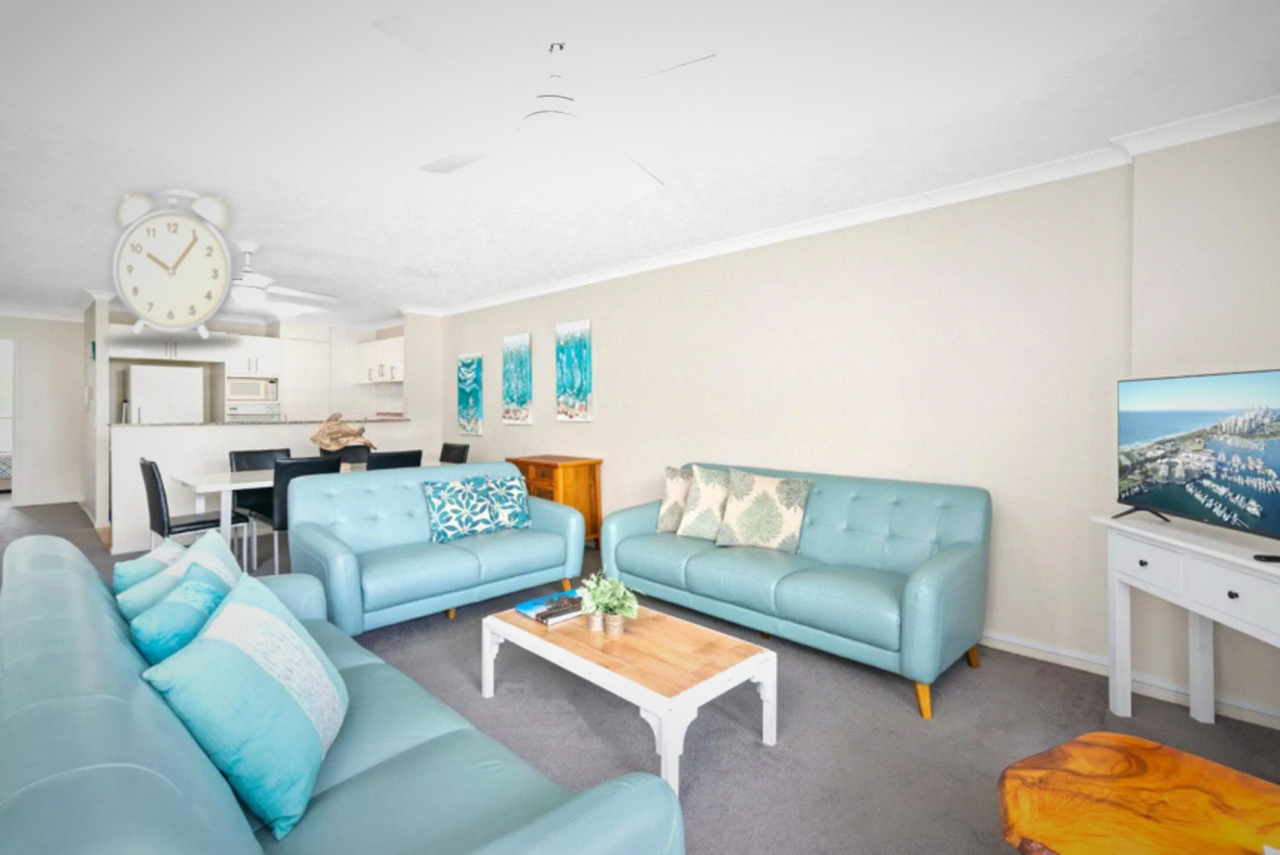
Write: 10:06
